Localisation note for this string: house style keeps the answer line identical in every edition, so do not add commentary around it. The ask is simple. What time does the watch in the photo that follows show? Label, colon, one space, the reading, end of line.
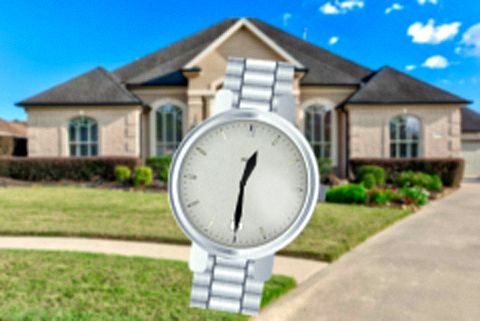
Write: 12:30
